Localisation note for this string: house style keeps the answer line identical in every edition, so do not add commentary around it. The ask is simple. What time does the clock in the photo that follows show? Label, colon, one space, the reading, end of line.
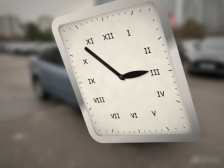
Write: 2:53
